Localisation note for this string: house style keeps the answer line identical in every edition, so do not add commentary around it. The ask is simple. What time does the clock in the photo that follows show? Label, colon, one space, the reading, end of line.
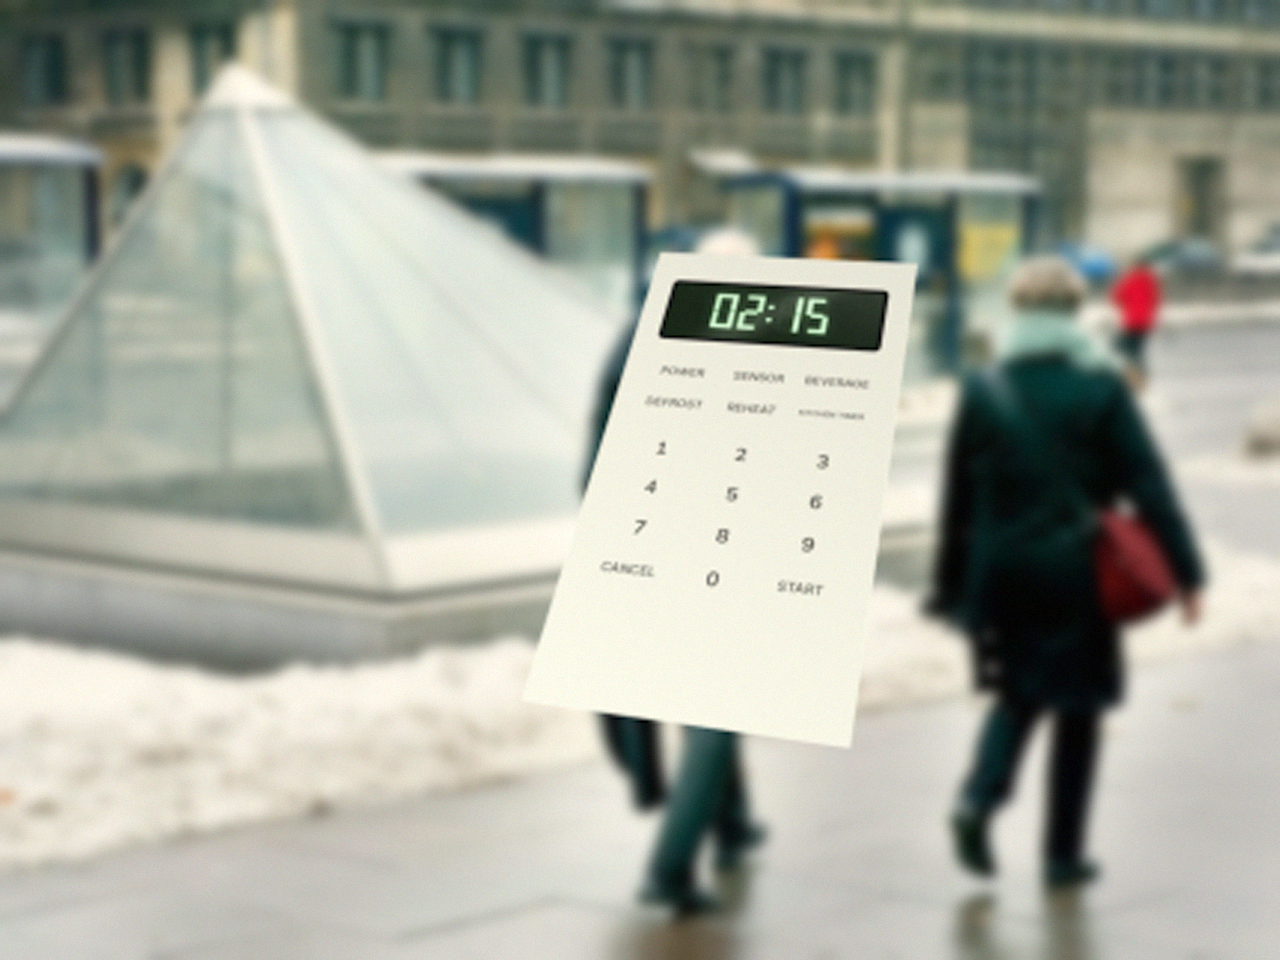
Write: 2:15
